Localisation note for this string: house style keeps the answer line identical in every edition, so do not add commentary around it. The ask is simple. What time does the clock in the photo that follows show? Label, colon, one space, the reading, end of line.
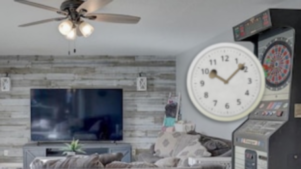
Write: 10:08
